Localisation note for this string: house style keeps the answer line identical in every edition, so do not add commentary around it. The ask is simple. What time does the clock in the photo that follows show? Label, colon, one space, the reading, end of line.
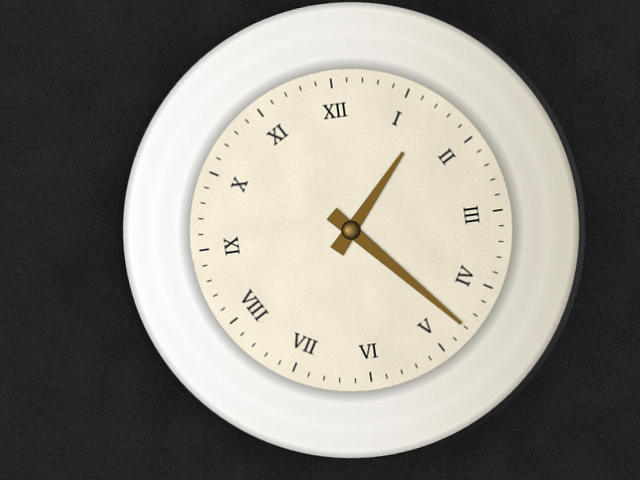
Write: 1:23
